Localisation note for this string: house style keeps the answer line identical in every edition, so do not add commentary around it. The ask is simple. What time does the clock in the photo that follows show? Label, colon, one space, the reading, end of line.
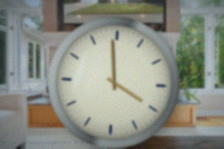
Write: 3:59
